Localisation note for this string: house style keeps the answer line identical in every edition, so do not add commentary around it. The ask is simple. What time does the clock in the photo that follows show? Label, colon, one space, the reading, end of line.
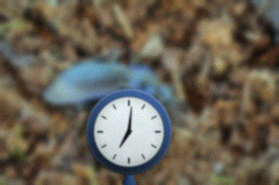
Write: 7:01
